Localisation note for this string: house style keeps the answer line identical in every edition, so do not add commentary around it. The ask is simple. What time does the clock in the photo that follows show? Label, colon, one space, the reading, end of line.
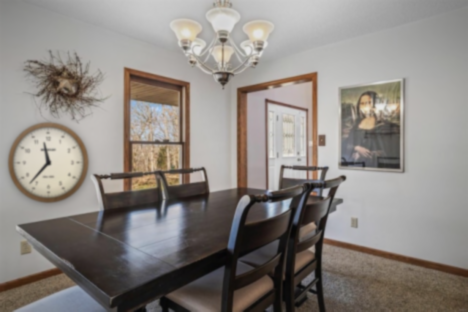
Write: 11:37
